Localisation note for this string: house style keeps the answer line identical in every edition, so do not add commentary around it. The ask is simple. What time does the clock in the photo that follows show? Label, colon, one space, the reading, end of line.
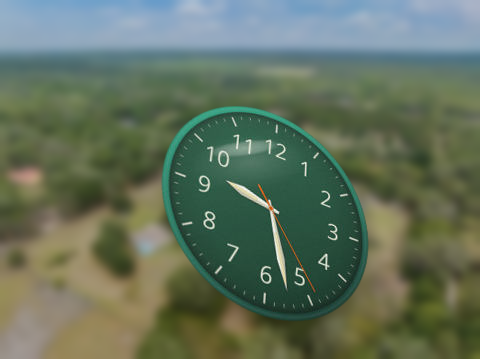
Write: 9:27:24
